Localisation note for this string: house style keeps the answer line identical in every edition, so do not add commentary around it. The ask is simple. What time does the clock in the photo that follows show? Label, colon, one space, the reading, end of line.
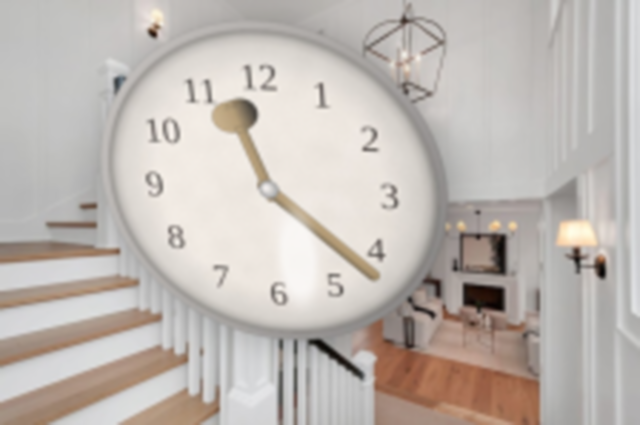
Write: 11:22
